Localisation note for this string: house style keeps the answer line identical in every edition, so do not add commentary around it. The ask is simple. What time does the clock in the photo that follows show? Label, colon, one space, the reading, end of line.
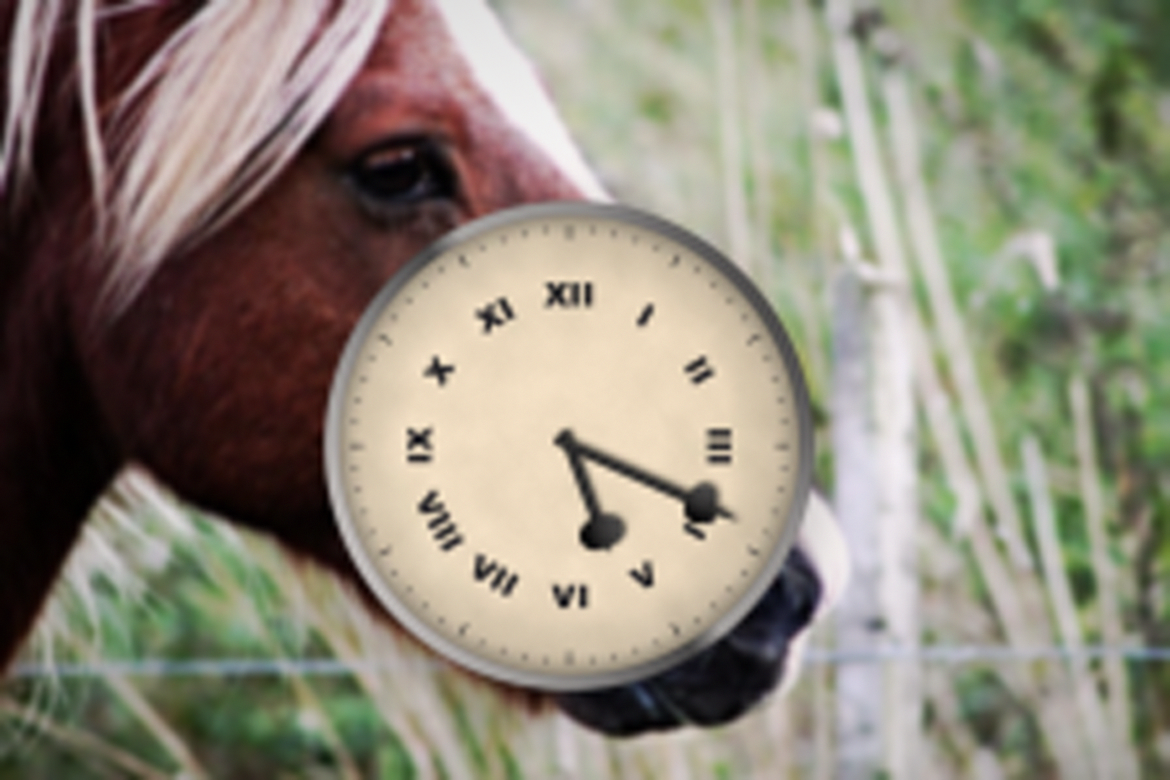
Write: 5:19
